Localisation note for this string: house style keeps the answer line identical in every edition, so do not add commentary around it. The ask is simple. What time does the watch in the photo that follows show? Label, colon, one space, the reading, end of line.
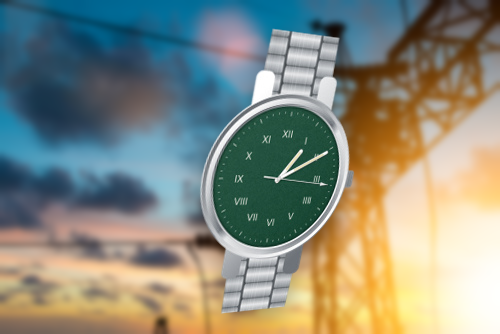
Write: 1:10:16
